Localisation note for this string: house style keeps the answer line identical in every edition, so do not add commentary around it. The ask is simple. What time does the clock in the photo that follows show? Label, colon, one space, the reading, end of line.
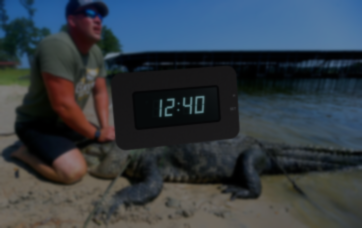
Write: 12:40
